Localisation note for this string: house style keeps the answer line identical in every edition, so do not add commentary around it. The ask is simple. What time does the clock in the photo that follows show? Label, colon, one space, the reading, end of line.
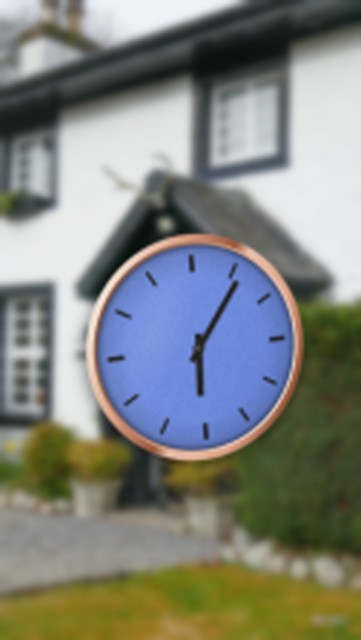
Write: 6:06
